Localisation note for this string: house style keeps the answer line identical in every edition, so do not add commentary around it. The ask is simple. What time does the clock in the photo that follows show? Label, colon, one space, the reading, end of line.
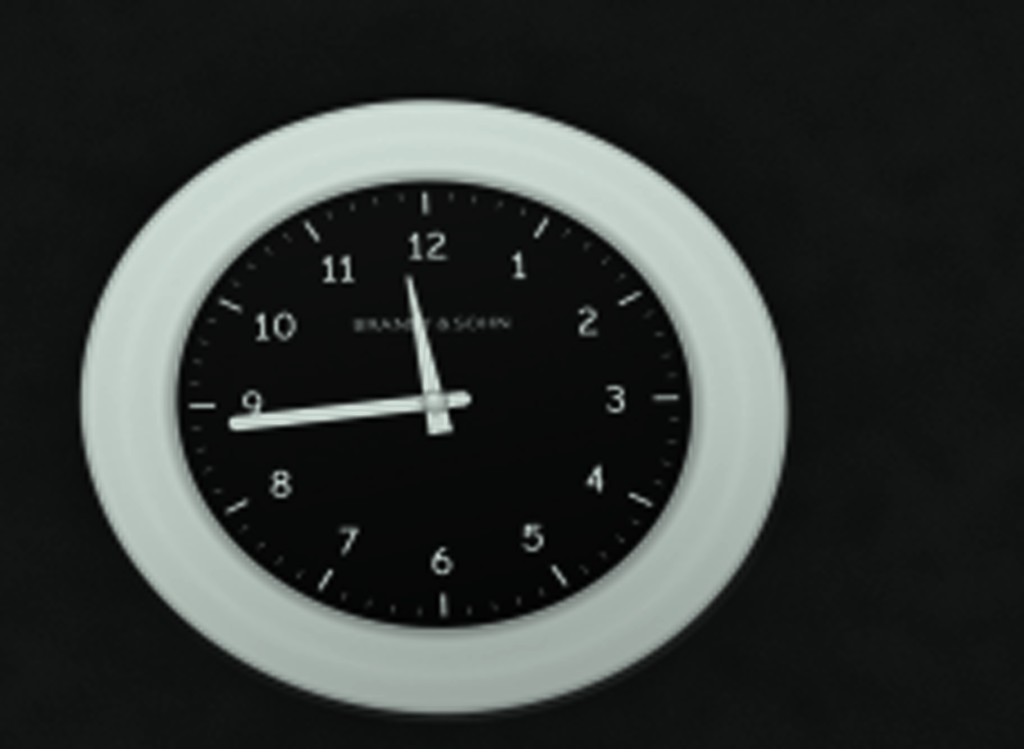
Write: 11:44
